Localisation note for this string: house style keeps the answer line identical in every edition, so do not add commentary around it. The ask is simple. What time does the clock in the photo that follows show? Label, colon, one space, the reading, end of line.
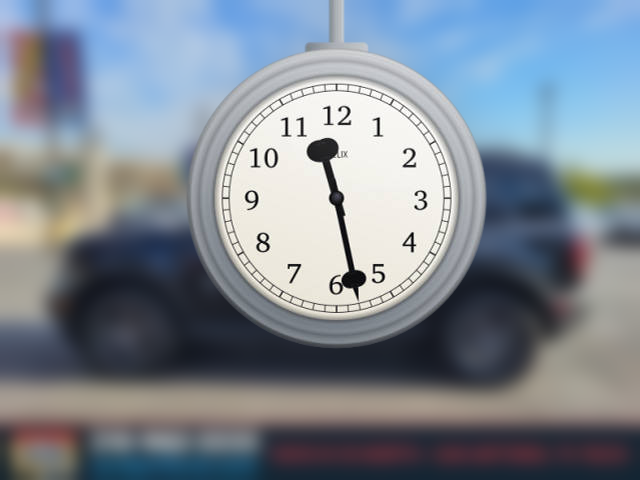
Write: 11:28
